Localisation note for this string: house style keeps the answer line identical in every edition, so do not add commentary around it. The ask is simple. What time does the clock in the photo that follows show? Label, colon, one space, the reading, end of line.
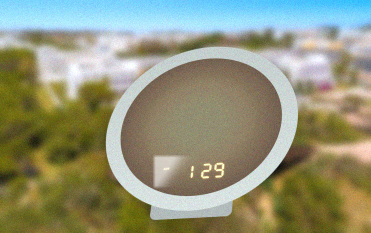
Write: 1:29
